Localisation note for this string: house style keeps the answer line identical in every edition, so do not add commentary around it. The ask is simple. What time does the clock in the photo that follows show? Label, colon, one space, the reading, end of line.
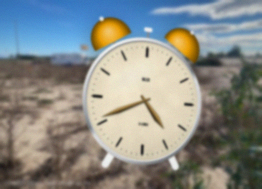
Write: 4:41
